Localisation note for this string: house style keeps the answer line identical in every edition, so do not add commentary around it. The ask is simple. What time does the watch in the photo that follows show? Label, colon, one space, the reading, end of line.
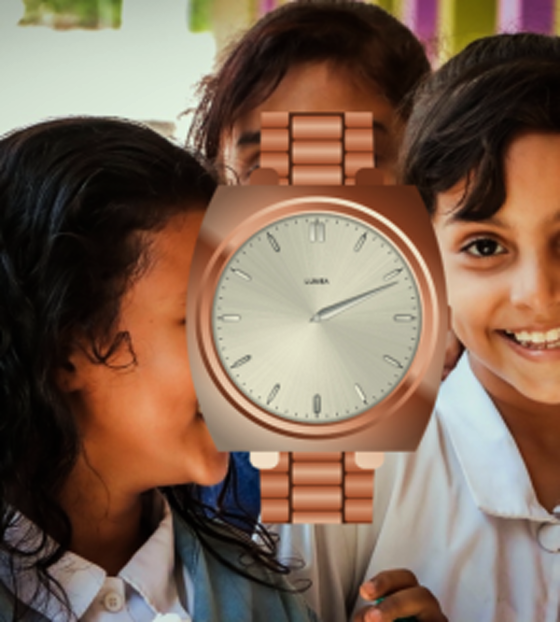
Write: 2:11
